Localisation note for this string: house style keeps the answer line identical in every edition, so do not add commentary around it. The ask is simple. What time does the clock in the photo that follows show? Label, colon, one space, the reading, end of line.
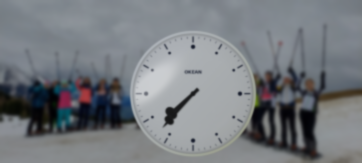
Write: 7:37
